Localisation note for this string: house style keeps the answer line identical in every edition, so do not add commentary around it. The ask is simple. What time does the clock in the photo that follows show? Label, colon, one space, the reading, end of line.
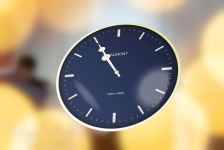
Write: 10:55
